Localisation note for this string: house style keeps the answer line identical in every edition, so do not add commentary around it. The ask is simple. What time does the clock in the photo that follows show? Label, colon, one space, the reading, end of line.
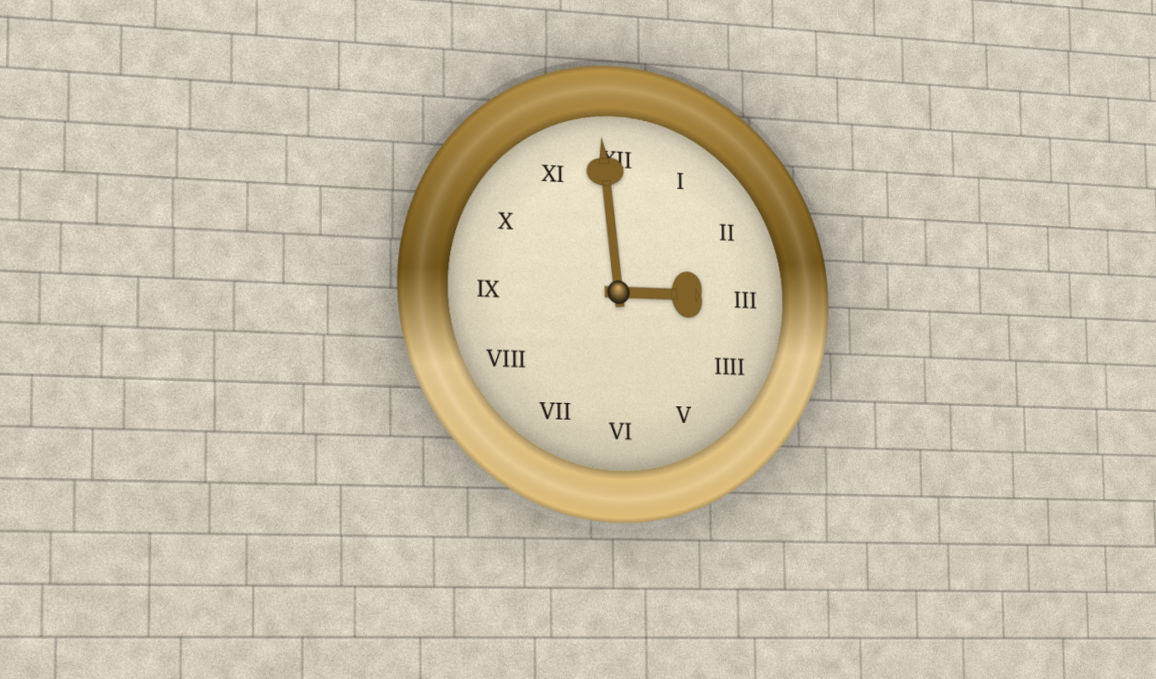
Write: 2:59
